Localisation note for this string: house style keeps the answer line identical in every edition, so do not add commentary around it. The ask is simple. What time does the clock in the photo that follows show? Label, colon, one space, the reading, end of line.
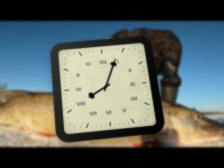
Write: 8:04
